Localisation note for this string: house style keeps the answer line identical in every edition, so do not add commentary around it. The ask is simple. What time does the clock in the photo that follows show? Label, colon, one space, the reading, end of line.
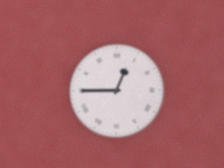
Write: 12:45
